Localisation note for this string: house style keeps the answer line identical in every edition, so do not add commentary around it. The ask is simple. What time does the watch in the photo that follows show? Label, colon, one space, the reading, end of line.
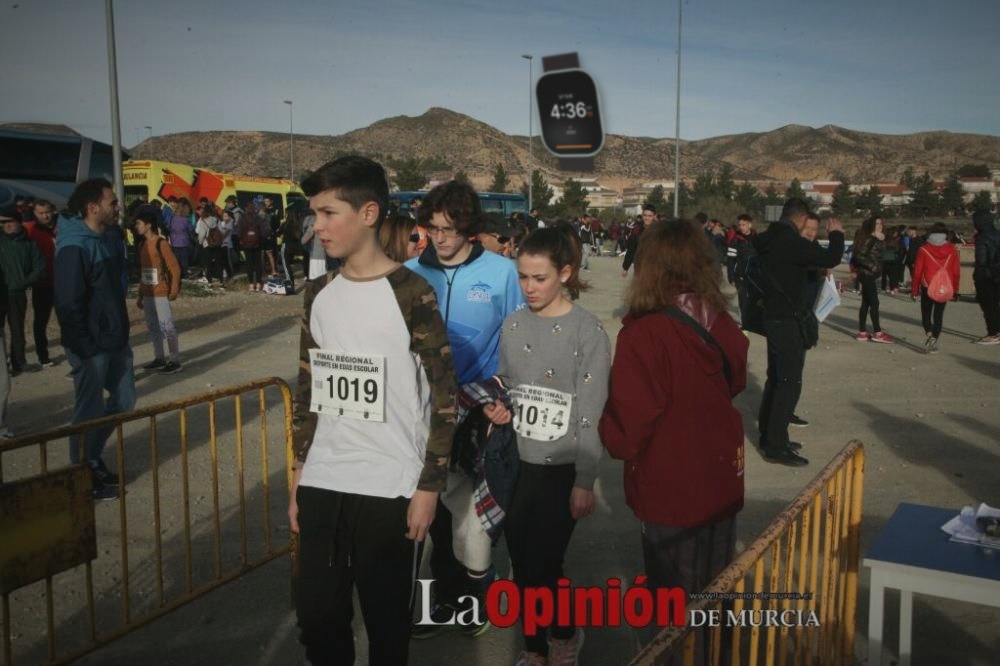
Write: 4:36
